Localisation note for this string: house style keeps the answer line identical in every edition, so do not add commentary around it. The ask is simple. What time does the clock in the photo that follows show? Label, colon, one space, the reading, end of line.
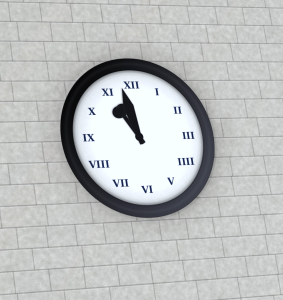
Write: 10:58
